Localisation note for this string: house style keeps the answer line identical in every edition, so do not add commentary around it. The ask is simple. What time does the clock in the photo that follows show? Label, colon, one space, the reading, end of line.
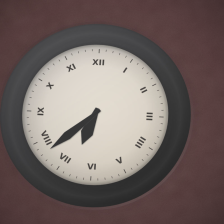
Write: 6:38
